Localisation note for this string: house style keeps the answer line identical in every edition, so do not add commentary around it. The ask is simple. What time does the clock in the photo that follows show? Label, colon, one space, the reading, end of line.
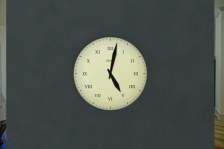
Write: 5:02
